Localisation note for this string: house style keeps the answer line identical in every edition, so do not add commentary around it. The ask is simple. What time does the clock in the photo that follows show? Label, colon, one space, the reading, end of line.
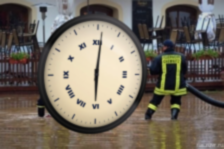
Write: 6:01
